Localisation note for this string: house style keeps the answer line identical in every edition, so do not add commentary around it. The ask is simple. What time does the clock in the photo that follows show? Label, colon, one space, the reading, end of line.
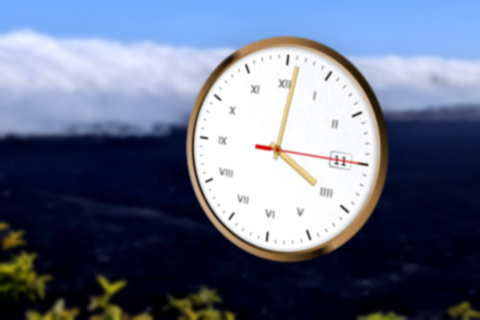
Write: 4:01:15
